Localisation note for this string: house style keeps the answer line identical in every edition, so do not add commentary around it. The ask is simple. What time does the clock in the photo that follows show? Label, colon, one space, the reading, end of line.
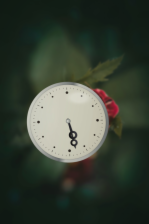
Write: 5:28
